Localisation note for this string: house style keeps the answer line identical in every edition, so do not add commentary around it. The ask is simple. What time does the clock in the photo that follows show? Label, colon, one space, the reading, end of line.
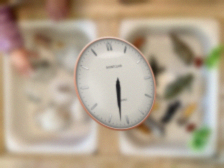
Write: 6:32
